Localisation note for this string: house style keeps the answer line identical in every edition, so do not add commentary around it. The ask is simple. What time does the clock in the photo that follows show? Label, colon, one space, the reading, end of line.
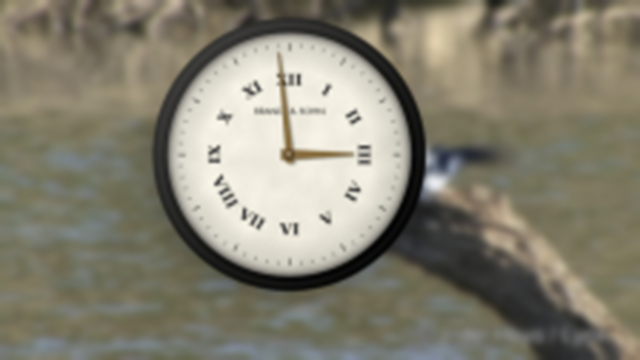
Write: 2:59
